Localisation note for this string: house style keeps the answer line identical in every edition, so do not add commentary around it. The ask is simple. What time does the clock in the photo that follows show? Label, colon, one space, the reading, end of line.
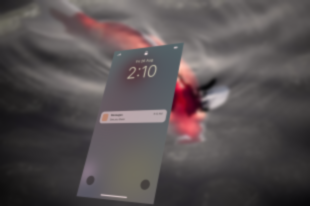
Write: 2:10
